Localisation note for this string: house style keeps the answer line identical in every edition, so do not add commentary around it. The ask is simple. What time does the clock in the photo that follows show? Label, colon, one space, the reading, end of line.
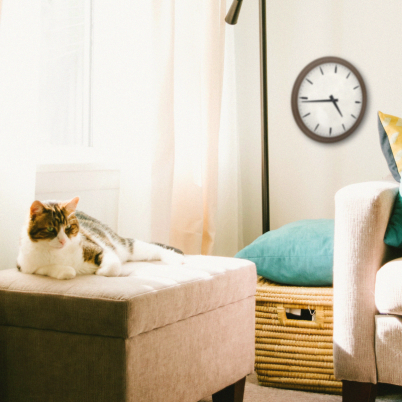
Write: 4:44
